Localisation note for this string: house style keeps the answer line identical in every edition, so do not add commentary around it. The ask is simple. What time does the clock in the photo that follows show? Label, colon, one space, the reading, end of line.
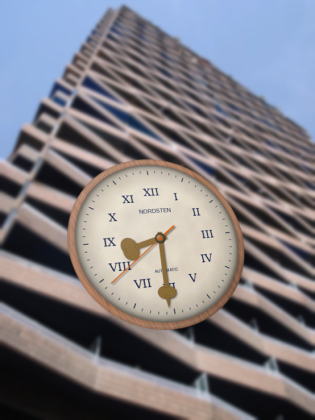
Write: 8:30:39
